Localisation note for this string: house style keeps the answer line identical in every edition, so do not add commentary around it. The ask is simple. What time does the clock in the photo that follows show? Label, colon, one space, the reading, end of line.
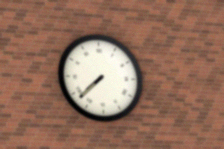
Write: 7:38
